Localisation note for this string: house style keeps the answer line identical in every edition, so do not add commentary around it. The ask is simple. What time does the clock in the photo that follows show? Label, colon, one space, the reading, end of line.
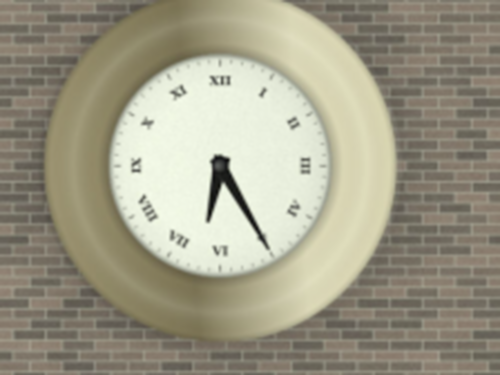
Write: 6:25
